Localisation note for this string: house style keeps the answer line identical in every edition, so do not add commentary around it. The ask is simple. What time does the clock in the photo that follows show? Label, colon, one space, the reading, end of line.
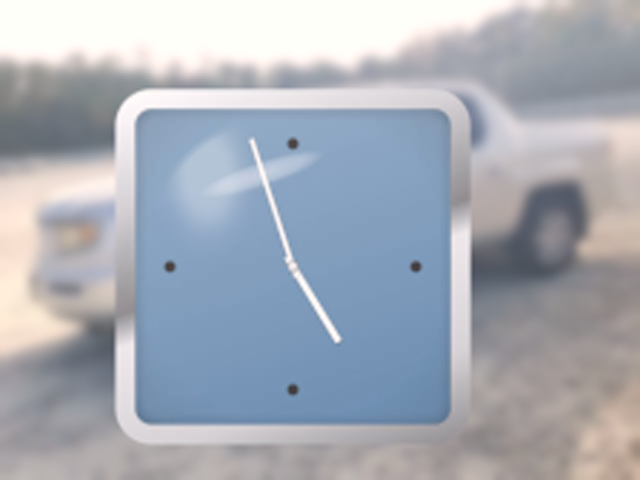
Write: 4:57
